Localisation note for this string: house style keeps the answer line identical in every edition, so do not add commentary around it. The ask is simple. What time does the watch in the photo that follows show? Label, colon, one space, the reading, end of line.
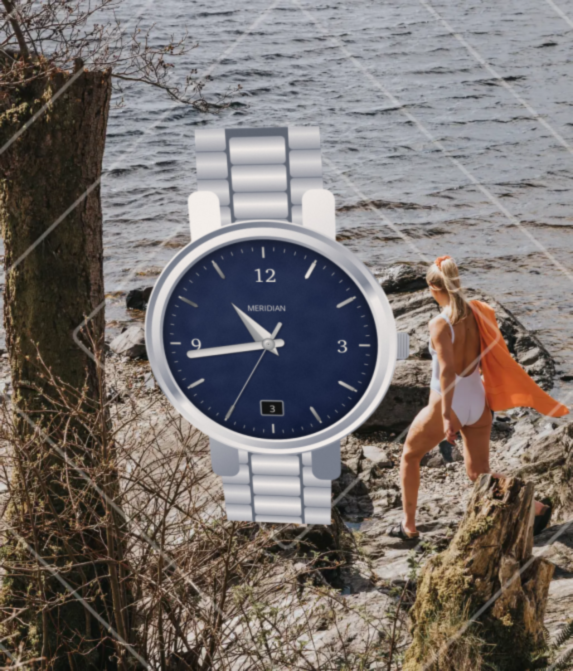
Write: 10:43:35
